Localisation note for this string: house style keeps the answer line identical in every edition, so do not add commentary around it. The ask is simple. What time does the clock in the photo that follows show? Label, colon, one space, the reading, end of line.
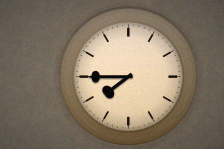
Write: 7:45
